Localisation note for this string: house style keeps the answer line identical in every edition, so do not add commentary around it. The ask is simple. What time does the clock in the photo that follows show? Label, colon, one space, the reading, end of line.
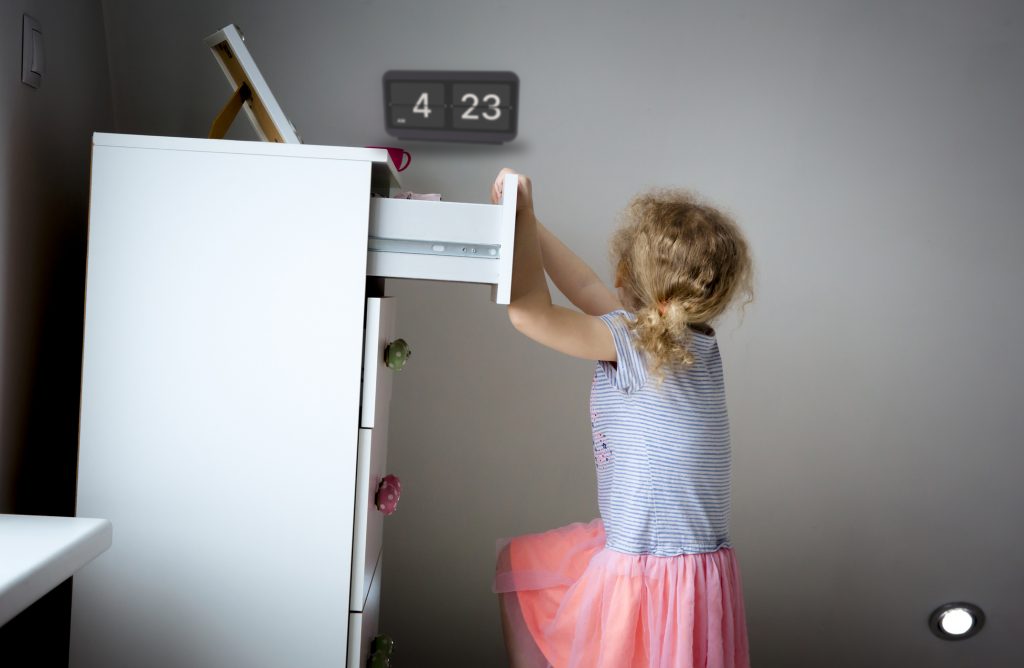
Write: 4:23
